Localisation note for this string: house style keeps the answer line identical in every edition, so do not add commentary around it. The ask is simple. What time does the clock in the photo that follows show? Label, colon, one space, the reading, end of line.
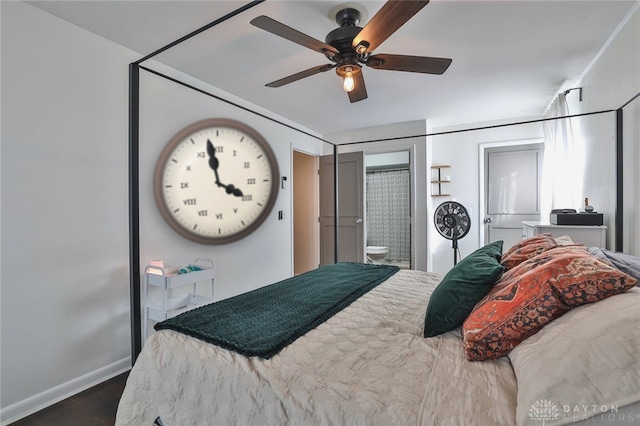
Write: 3:58
